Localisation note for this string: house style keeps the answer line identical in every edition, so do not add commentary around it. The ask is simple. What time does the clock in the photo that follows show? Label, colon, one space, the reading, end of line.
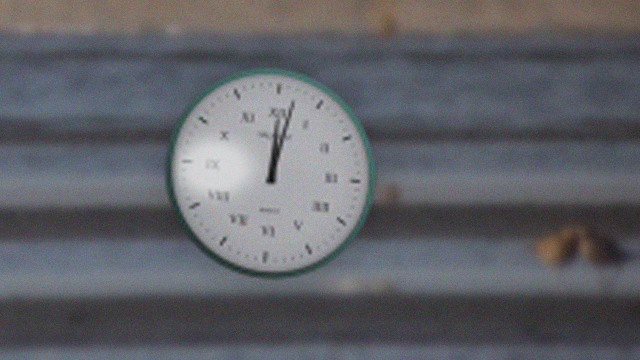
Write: 12:02
